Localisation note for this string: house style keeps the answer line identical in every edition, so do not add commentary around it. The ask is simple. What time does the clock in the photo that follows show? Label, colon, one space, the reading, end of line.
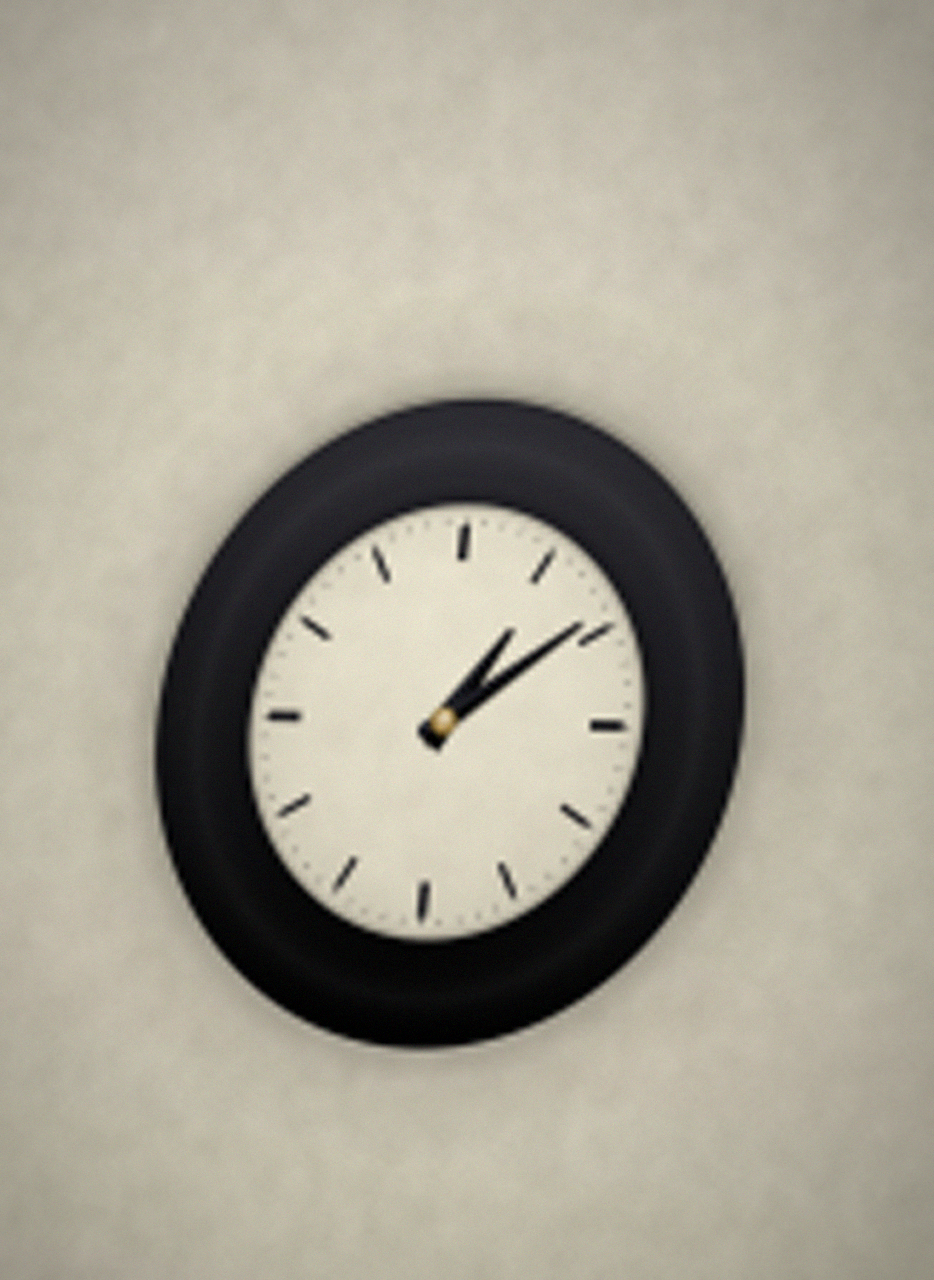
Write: 1:09
